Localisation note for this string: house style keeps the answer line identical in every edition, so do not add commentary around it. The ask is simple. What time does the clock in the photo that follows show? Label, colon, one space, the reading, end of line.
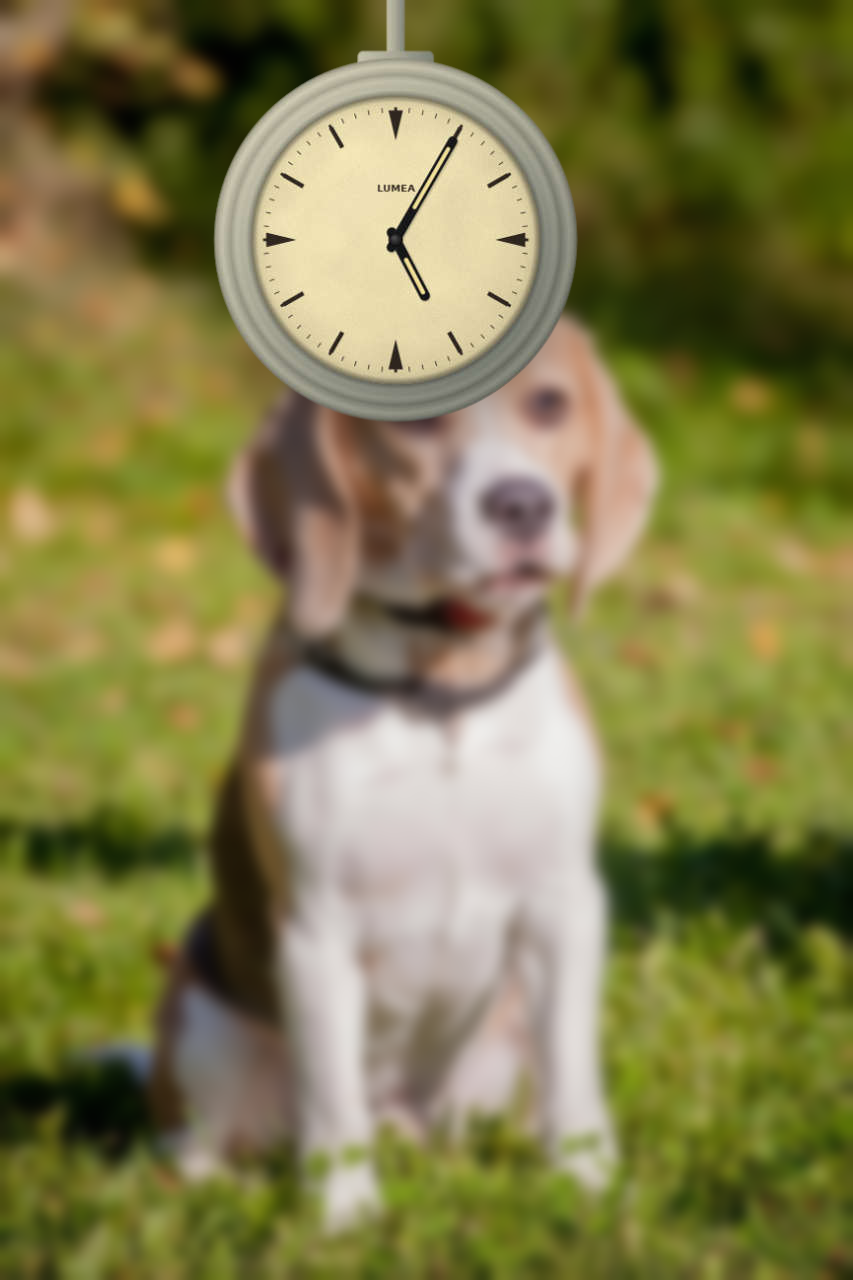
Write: 5:05
